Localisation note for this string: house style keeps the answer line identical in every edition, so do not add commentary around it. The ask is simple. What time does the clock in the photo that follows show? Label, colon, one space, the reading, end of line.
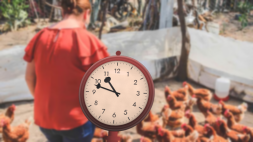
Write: 10:48
